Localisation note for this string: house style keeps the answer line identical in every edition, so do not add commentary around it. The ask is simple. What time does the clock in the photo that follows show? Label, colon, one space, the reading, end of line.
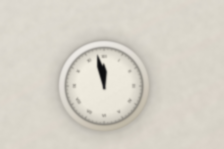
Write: 11:58
